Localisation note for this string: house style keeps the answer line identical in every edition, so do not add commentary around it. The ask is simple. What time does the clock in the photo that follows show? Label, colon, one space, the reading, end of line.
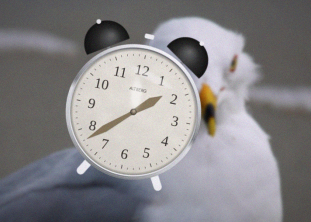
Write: 1:38
